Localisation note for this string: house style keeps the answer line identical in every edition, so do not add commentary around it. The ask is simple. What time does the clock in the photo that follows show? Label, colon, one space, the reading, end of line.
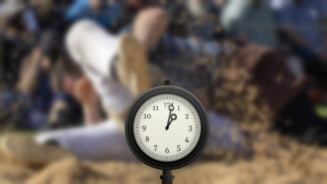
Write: 1:02
